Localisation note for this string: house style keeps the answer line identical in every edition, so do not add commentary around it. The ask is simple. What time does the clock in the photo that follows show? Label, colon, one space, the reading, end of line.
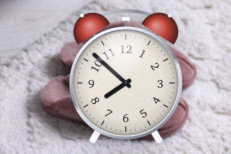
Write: 7:52
